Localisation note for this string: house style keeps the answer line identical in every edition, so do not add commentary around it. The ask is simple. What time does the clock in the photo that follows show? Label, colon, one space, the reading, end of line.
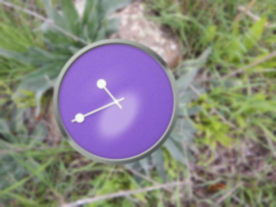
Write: 10:41
